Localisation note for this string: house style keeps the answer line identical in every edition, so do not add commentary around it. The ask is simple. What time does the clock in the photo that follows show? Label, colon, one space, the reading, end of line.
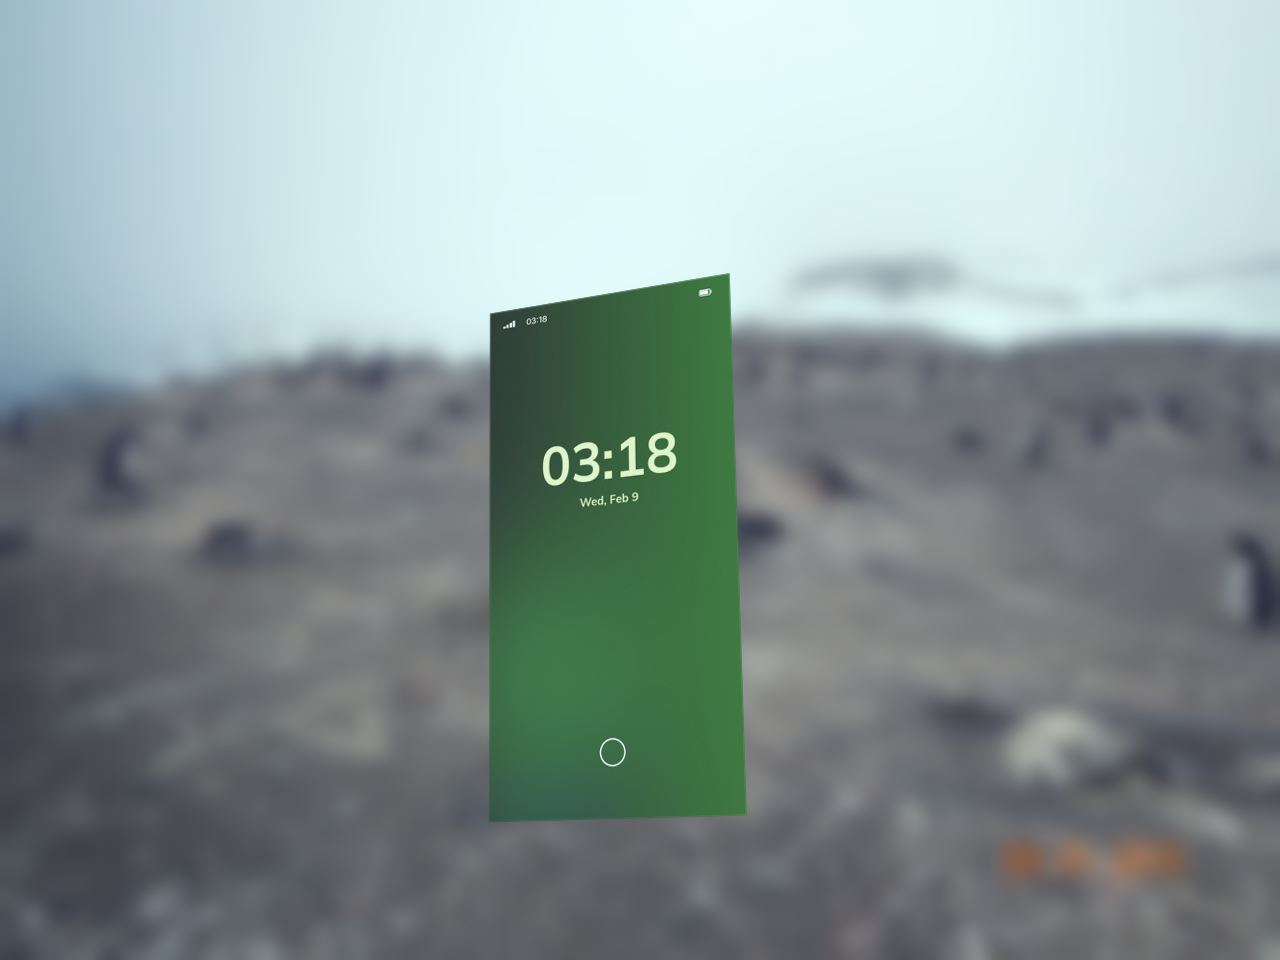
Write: 3:18
